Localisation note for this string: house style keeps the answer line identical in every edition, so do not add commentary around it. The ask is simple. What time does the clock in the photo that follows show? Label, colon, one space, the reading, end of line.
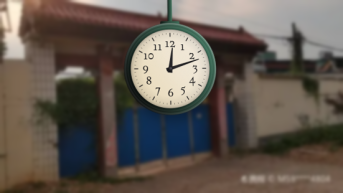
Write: 12:12
